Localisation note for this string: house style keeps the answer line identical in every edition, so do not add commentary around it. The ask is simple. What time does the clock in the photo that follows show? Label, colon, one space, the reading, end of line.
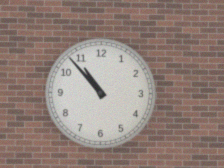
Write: 10:53
